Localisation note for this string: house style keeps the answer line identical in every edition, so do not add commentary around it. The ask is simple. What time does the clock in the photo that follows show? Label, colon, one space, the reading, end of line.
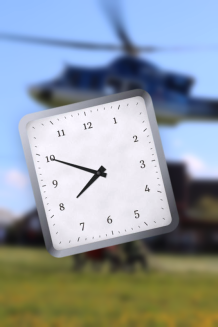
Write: 7:50
